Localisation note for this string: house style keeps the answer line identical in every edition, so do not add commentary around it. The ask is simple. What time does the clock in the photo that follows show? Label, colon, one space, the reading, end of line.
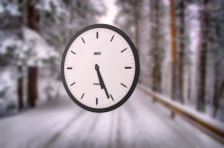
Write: 5:26
